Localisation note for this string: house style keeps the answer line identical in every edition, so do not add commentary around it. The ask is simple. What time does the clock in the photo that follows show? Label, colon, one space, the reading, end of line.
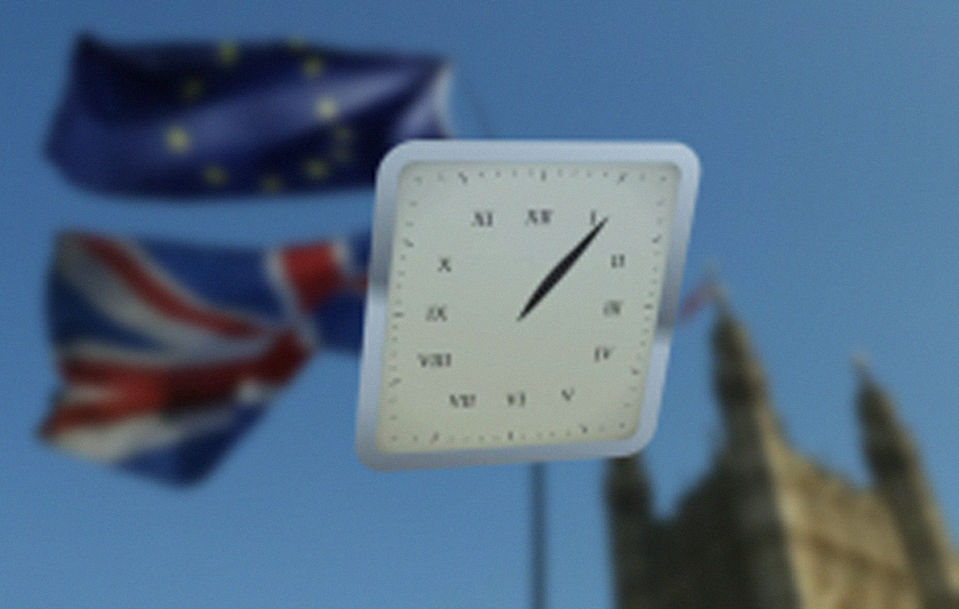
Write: 1:06
